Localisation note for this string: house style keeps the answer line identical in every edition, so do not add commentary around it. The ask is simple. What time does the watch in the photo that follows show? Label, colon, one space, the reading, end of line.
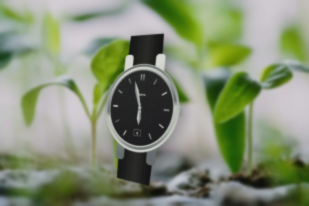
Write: 5:57
